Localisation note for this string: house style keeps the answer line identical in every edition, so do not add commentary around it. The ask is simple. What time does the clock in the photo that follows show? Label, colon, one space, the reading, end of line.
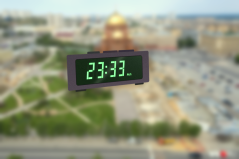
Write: 23:33
